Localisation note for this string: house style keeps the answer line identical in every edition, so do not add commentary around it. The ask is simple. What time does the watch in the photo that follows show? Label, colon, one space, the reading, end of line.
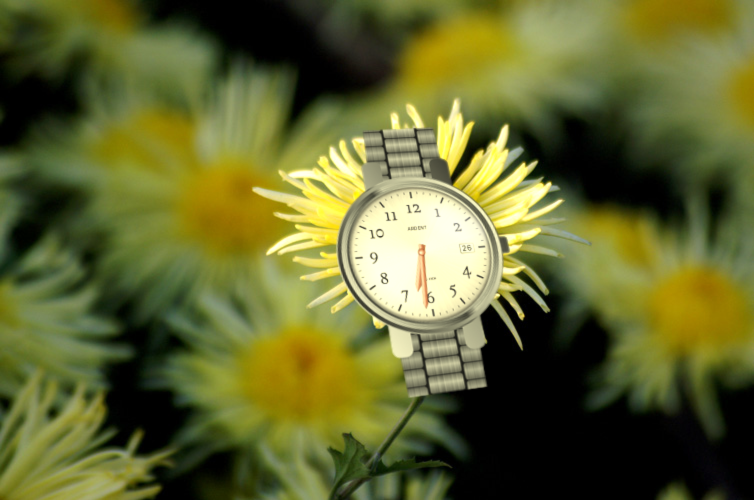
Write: 6:31
